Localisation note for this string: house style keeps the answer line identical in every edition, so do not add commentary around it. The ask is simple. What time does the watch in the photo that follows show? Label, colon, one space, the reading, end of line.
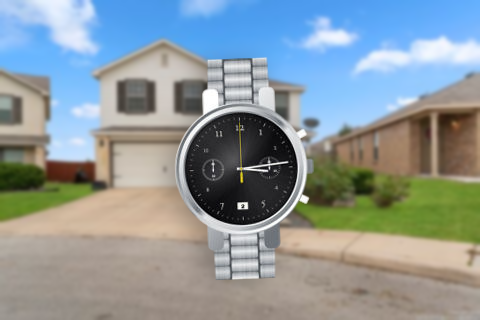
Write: 3:14
